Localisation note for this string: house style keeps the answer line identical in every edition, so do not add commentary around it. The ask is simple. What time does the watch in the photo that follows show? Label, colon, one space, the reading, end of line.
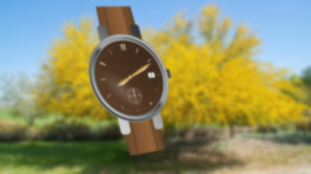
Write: 8:11
